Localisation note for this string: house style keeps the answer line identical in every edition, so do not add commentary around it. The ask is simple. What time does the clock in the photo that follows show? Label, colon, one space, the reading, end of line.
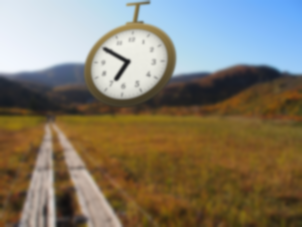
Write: 6:50
